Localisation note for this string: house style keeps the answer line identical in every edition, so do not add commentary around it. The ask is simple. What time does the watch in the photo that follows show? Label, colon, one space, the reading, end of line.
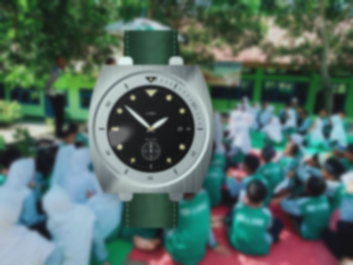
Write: 1:52
